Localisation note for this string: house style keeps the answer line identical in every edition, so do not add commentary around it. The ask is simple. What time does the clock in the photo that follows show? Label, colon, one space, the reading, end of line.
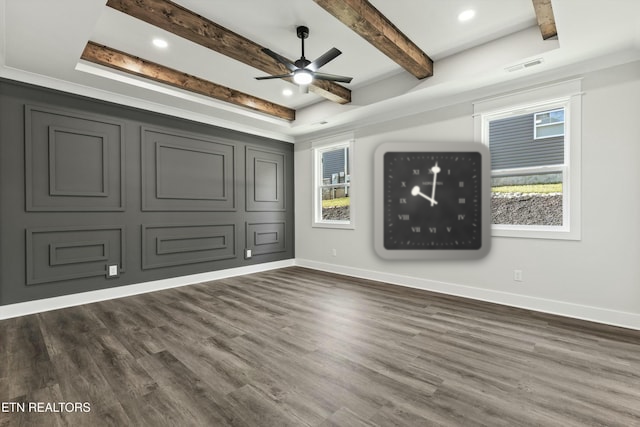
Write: 10:01
